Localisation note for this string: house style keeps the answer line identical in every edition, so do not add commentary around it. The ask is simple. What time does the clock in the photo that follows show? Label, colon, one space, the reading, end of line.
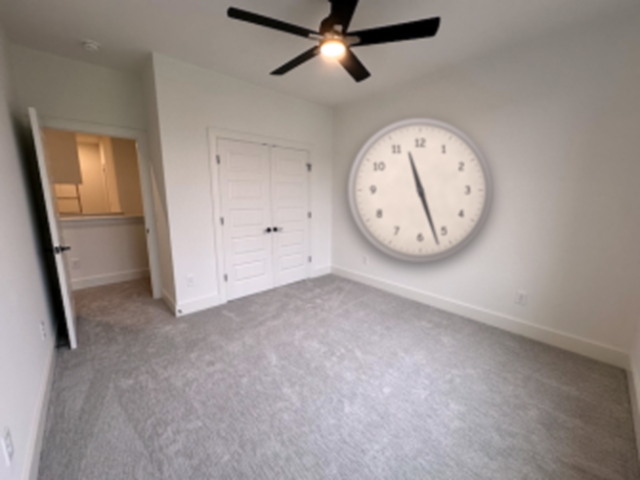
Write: 11:27
